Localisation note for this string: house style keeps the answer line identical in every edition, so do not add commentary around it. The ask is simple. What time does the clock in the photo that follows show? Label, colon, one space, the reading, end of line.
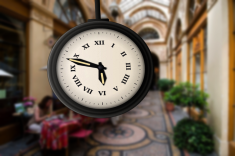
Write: 5:48
